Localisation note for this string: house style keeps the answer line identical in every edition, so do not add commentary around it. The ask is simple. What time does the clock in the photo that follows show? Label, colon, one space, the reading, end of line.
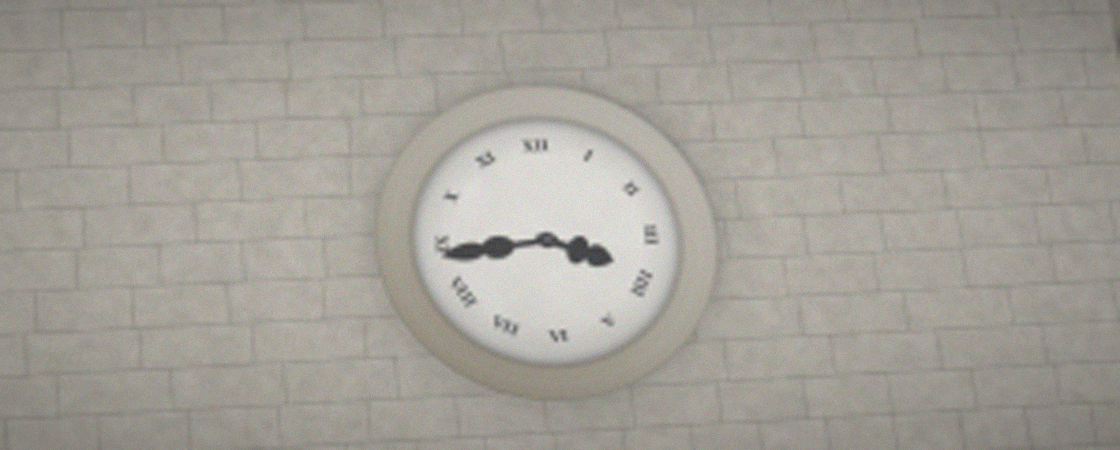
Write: 3:44
